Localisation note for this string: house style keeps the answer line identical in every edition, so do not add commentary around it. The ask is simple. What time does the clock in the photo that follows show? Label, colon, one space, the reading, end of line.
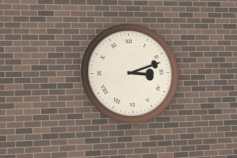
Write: 3:12
